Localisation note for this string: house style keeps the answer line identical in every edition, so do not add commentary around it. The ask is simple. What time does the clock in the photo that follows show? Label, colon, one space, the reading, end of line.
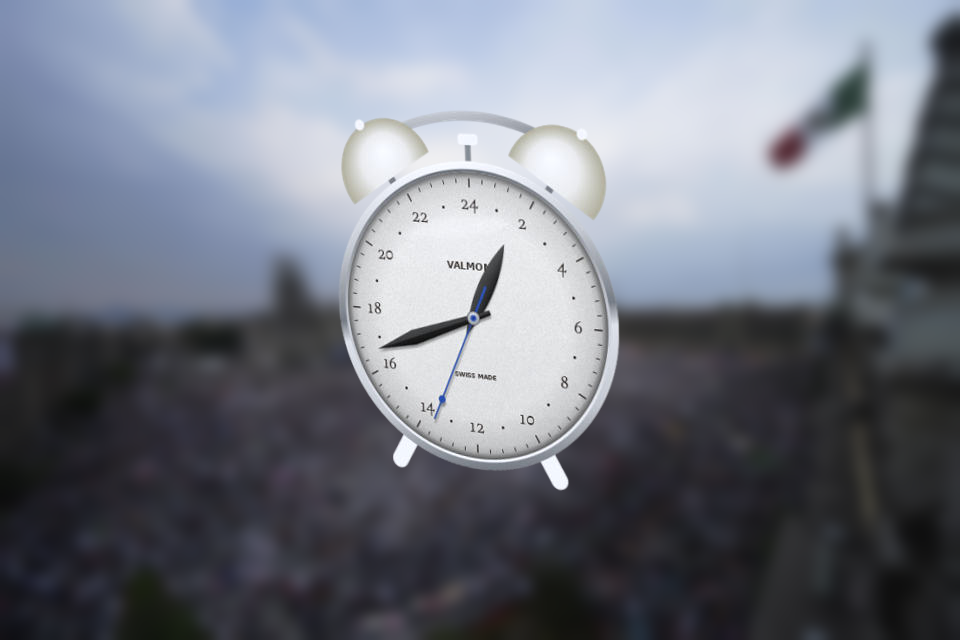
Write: 1:41:34
